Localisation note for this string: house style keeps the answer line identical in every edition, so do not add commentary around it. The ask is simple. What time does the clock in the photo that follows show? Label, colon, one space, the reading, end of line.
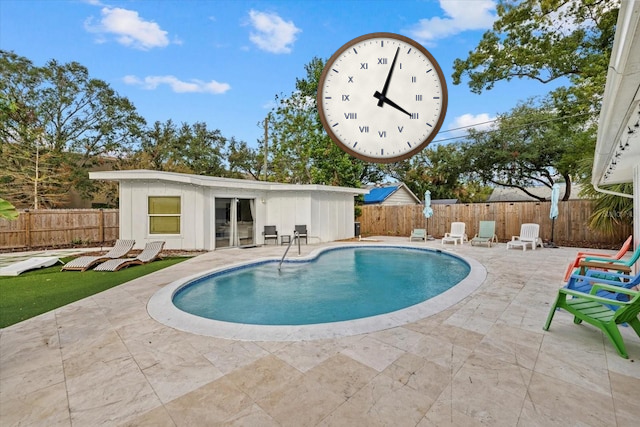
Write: 4:03
